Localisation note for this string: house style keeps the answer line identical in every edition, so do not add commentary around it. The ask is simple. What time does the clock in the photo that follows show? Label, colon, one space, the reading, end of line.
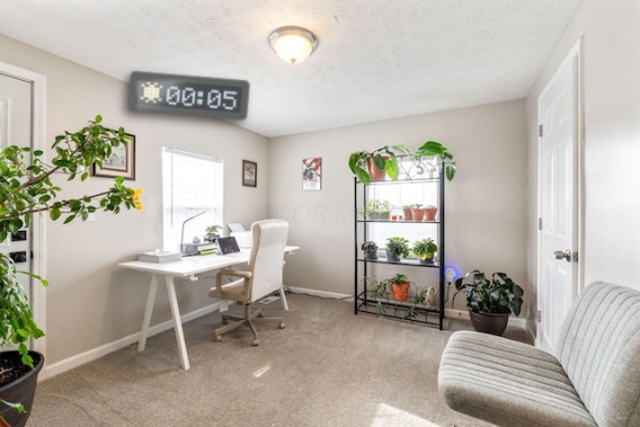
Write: 0:05
